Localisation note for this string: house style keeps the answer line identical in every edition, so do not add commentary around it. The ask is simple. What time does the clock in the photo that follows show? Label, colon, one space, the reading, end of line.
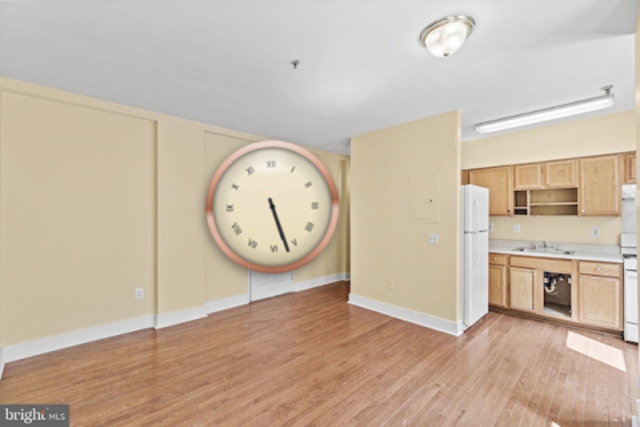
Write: 5:27
